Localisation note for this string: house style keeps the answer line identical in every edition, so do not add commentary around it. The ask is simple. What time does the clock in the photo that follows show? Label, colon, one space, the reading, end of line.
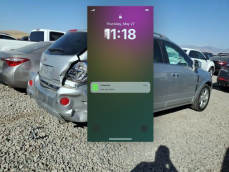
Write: 11:18
